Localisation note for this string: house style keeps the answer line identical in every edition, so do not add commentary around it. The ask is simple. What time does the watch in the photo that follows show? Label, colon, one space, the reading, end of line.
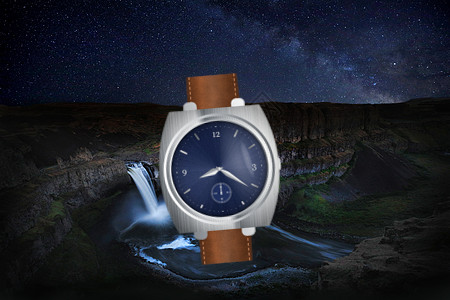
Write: 8:21
